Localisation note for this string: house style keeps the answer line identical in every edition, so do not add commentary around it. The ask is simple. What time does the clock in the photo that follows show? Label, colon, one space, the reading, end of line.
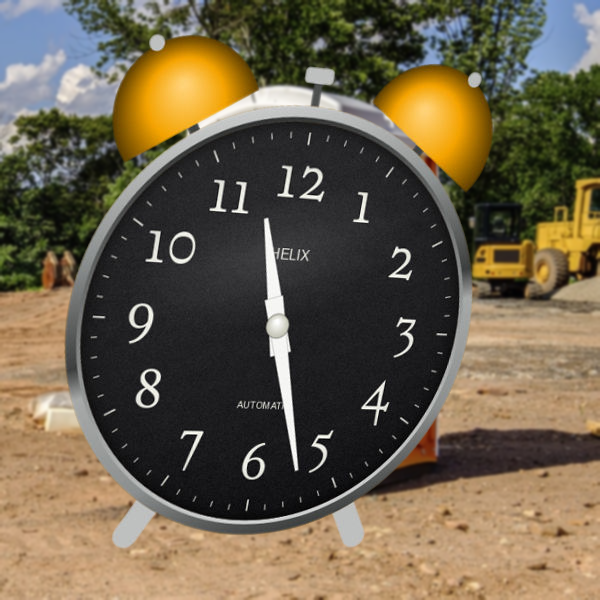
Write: 11:27
